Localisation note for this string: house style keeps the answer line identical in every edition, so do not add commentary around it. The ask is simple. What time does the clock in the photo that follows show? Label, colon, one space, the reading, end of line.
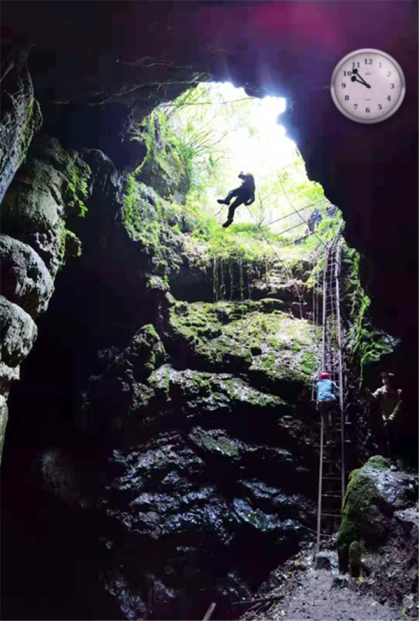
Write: 9:53
